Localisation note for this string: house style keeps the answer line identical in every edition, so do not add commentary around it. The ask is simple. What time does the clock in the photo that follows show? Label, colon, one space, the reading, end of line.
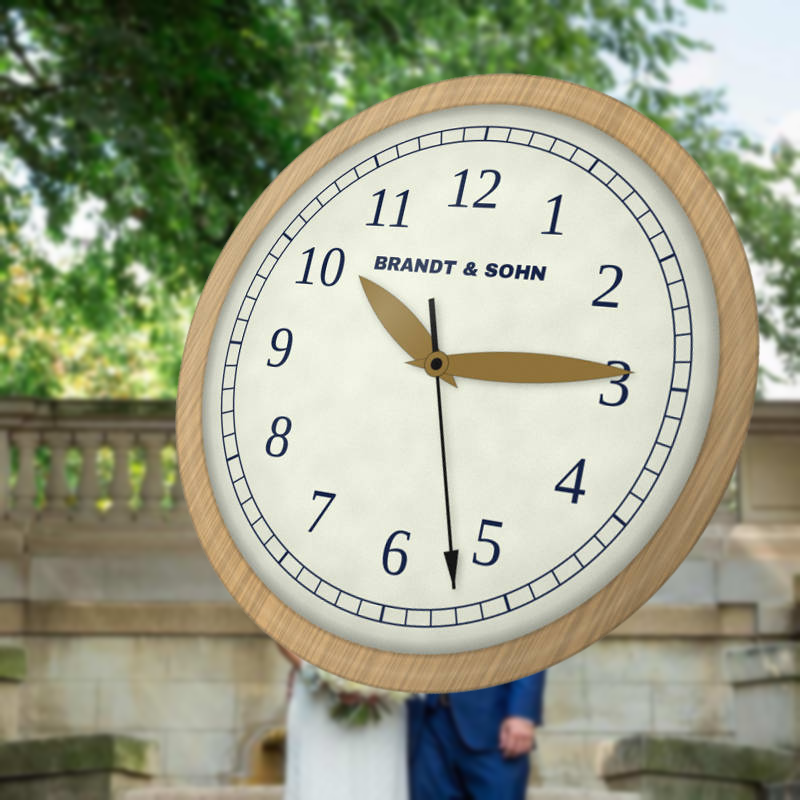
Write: 10:14:27
